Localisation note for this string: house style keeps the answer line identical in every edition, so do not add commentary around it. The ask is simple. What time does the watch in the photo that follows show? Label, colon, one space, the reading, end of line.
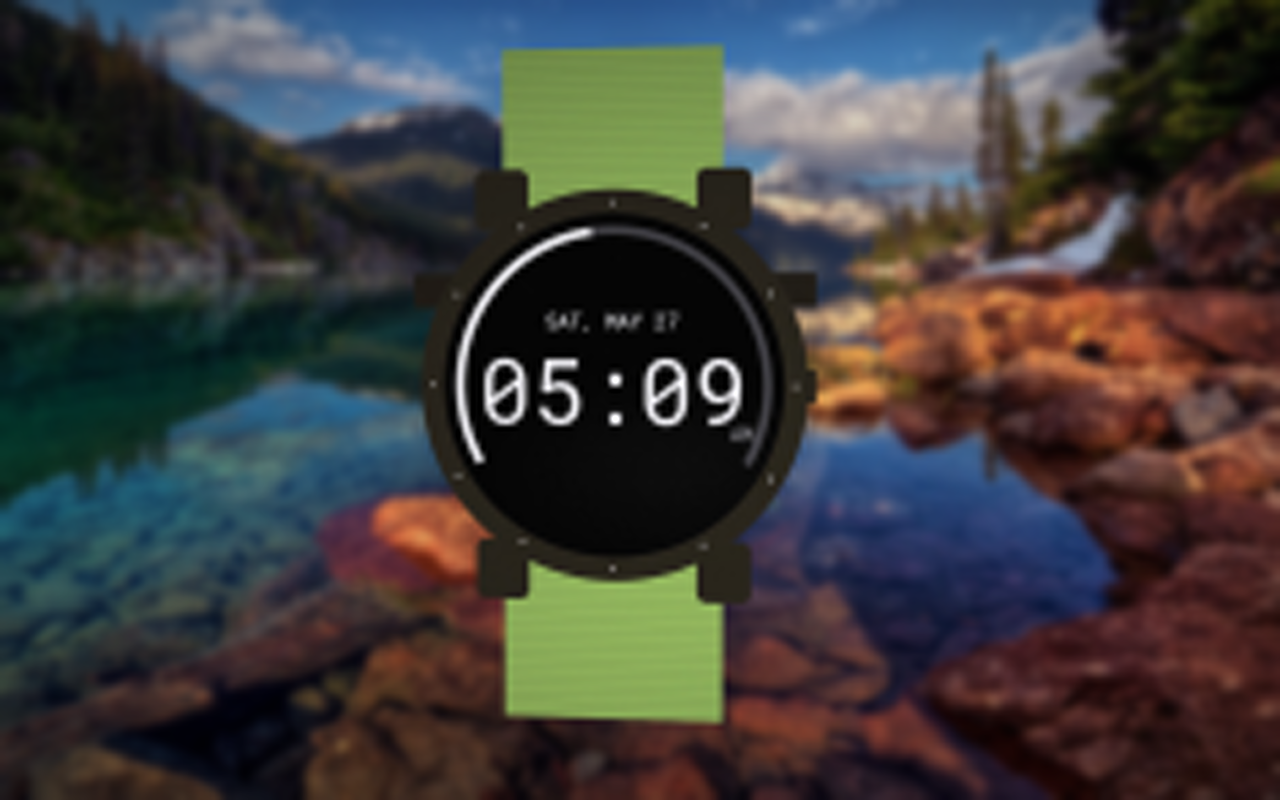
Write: 5:09
